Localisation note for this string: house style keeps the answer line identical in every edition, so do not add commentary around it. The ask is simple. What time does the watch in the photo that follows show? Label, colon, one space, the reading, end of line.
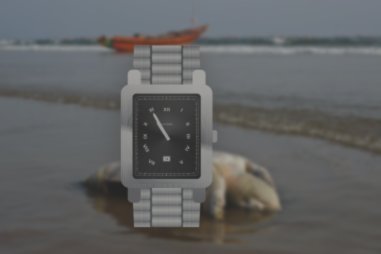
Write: 10:55
